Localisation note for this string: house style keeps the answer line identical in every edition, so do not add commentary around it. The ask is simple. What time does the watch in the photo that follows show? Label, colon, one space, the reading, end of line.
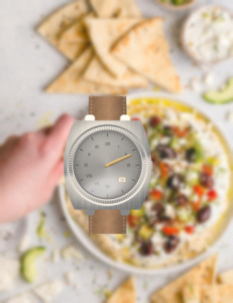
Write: 2:11
